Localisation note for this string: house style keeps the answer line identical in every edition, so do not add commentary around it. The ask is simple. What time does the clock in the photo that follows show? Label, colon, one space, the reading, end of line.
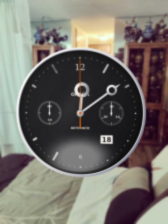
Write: 12:09
